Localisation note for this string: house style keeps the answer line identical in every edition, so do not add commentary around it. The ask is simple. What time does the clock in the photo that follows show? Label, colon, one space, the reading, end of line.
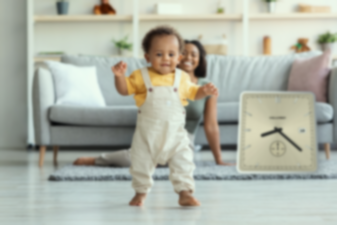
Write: 8:22
